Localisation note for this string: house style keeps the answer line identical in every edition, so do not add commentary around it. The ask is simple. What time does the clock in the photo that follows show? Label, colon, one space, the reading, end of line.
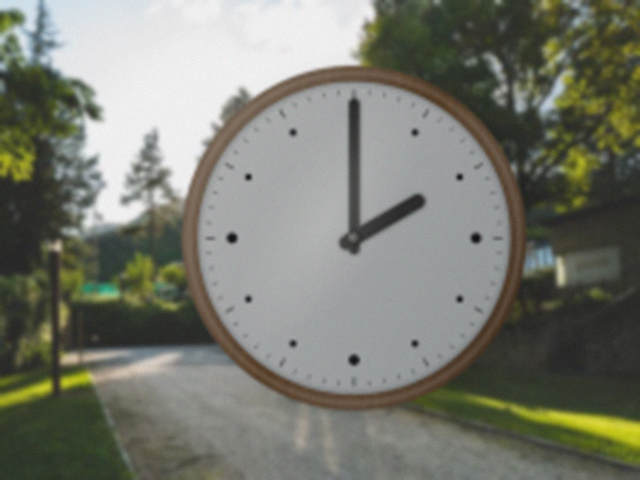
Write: 2:00
